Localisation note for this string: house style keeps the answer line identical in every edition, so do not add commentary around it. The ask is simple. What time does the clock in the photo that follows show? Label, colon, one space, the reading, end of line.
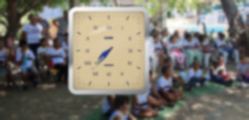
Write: 7:37
